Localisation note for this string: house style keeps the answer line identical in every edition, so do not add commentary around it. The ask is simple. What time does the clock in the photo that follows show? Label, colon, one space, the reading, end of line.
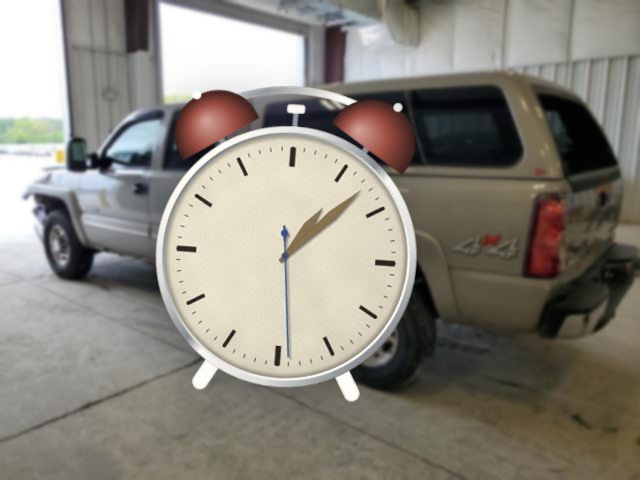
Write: 1:07:29
